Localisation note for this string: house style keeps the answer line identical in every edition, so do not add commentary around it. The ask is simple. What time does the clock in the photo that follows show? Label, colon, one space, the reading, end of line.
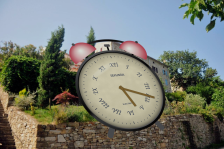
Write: 5:19
